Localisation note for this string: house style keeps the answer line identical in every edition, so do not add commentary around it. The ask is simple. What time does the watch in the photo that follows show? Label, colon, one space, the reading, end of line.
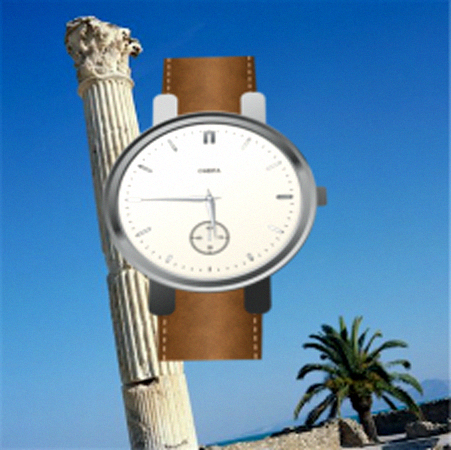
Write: 5:45
